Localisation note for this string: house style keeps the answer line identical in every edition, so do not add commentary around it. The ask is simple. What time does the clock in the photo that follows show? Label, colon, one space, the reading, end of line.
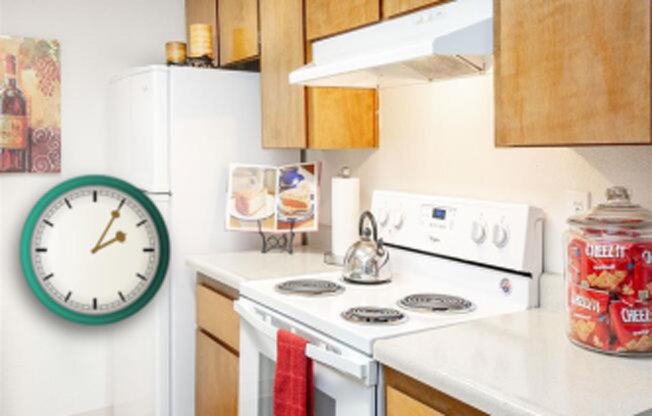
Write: 2:05
